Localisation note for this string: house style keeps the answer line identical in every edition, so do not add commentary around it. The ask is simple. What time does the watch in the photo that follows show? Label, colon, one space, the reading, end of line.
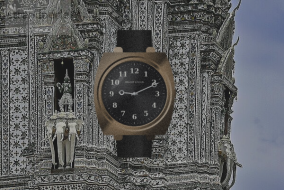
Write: 9:11
